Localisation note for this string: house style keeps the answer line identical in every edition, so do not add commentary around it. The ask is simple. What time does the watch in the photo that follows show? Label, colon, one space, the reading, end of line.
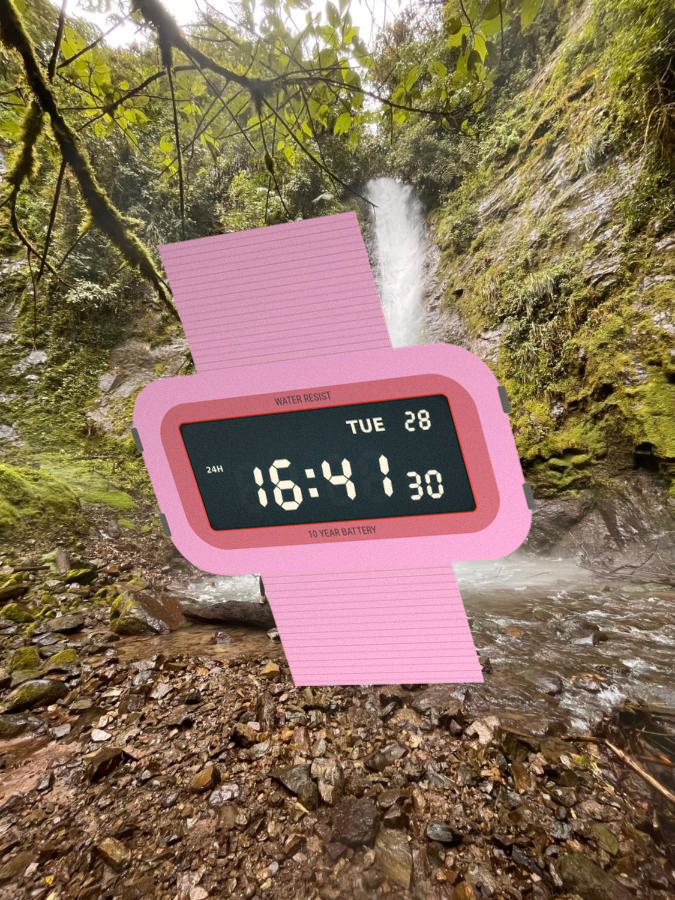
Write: 16:41:30
